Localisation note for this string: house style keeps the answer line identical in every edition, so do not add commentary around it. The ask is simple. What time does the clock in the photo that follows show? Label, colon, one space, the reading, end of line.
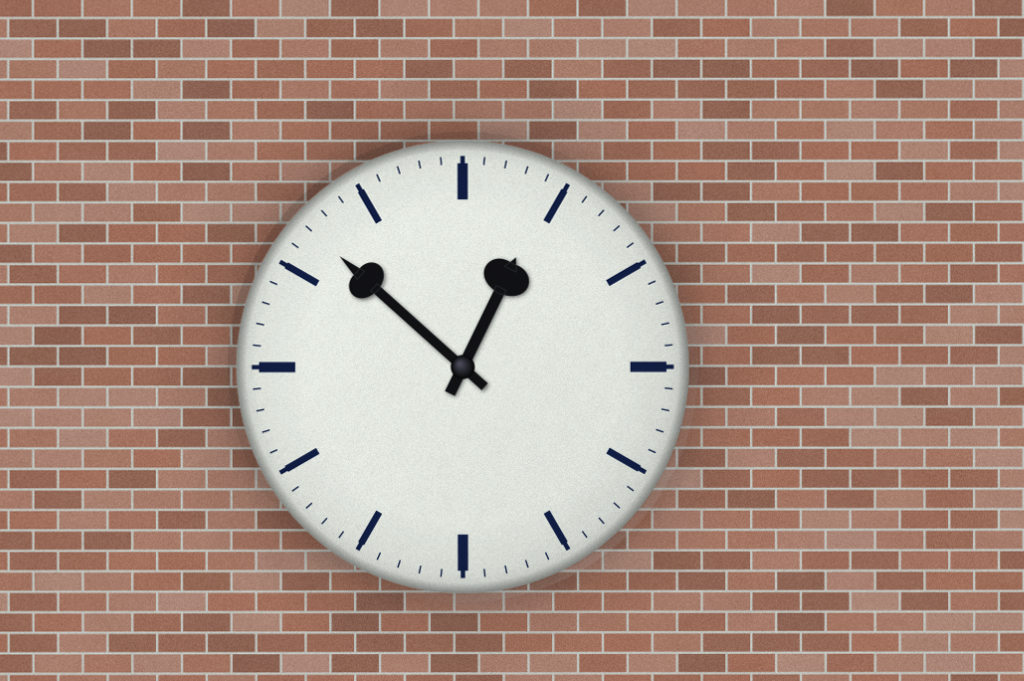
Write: 12:52
